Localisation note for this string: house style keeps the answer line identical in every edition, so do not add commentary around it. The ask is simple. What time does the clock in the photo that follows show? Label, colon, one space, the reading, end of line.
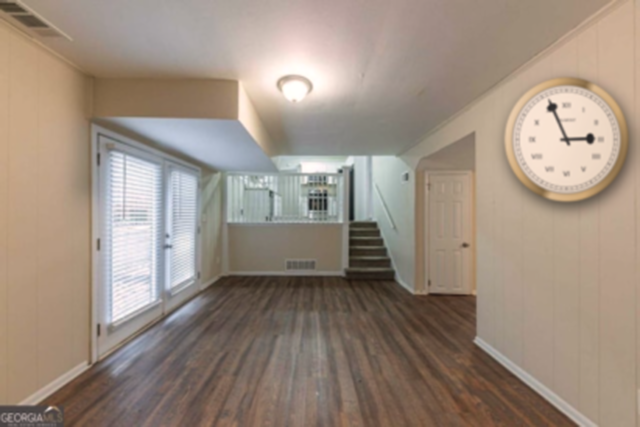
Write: 2:56
